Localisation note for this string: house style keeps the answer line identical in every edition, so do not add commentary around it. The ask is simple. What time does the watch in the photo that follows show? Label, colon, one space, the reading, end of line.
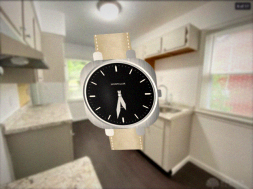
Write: 5:32
